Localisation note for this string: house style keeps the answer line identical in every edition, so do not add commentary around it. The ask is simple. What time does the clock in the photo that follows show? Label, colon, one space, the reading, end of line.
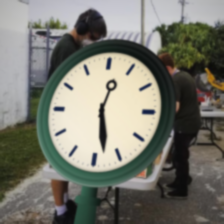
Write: 12:28
